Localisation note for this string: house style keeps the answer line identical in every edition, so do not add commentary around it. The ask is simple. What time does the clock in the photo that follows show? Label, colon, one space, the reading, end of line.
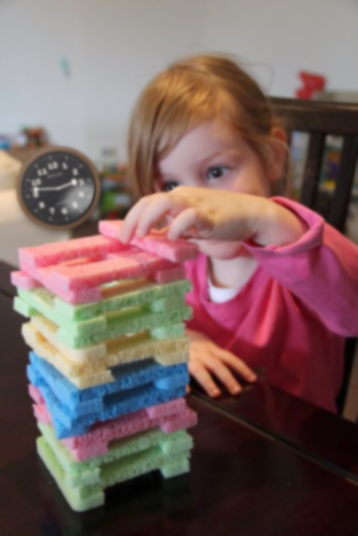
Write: 2:47
